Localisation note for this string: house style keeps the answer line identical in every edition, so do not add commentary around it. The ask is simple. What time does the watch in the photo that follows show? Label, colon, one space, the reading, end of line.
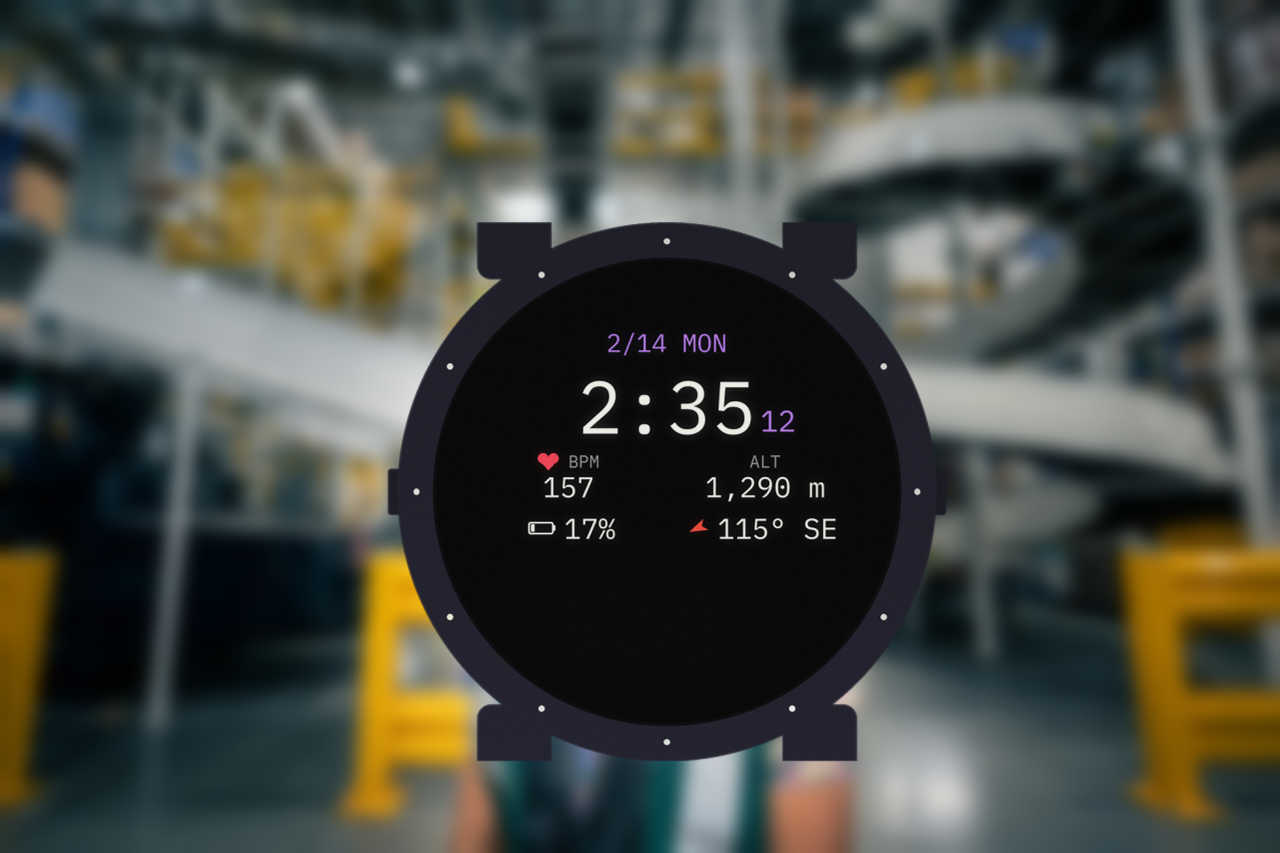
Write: 2:35:12
